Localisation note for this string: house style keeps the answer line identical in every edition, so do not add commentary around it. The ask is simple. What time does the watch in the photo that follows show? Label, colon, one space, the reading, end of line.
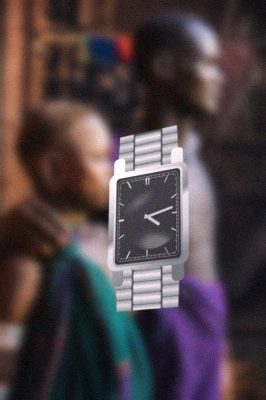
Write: 4:13
